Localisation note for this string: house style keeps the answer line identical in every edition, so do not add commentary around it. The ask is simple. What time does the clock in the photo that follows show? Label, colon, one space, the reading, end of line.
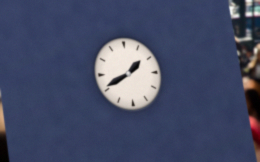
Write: 1:41
